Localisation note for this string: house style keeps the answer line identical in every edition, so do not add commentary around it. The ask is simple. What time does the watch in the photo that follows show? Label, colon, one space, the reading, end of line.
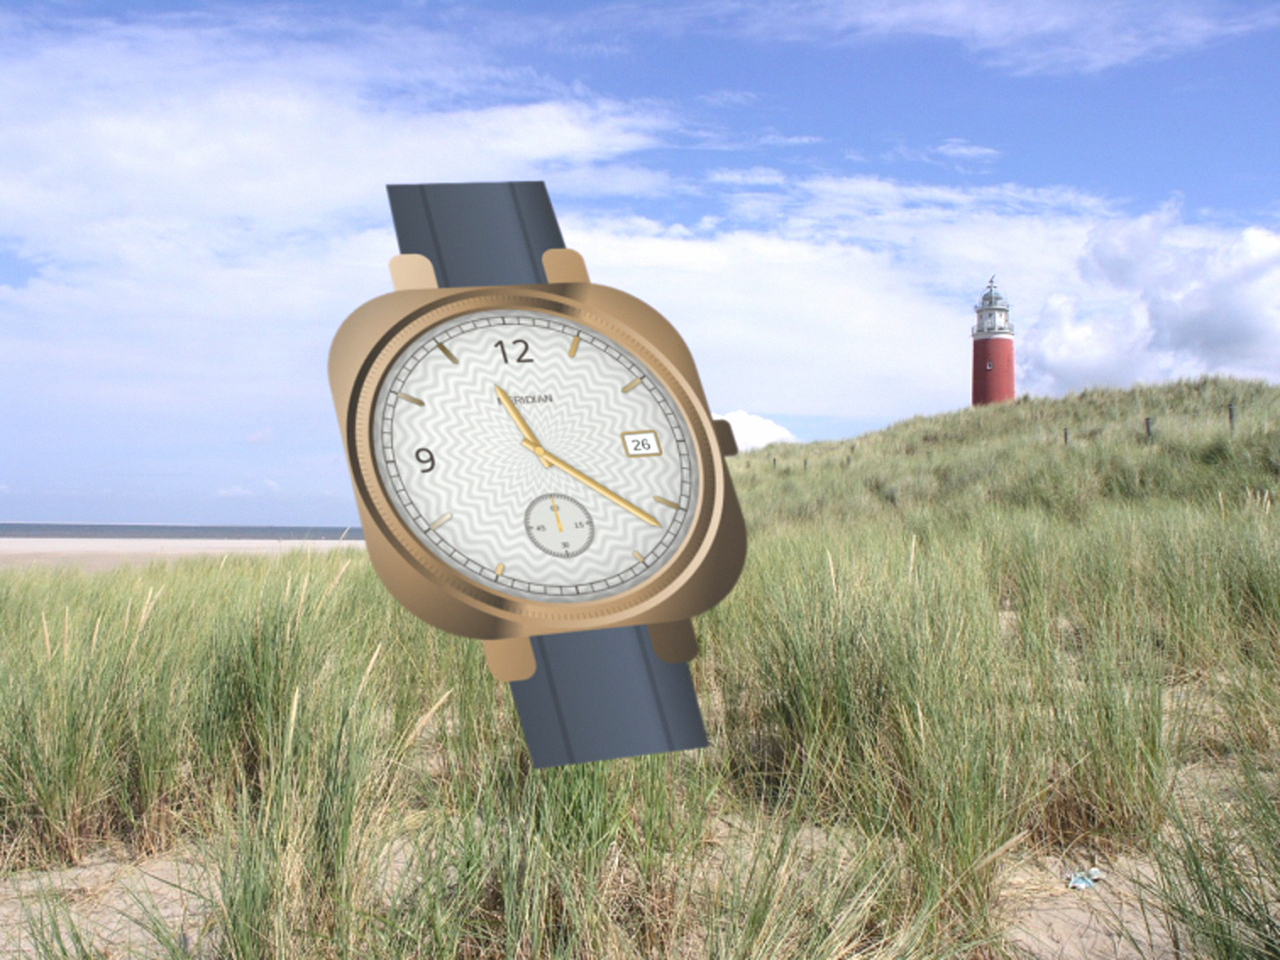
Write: 11:22
